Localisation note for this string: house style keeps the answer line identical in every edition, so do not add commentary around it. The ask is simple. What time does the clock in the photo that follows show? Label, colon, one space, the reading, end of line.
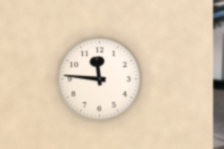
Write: 11:46
